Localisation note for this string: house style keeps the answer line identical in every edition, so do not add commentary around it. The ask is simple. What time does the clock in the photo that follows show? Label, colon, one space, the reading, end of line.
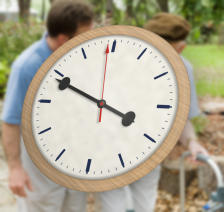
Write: 3:48:59
